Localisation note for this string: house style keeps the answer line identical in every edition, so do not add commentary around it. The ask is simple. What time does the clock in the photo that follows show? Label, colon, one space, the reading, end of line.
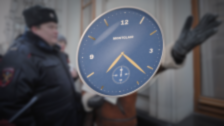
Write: 7:22
